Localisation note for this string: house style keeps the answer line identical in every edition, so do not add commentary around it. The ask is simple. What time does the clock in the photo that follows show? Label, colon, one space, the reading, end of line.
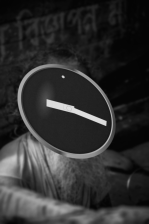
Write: 9:18
